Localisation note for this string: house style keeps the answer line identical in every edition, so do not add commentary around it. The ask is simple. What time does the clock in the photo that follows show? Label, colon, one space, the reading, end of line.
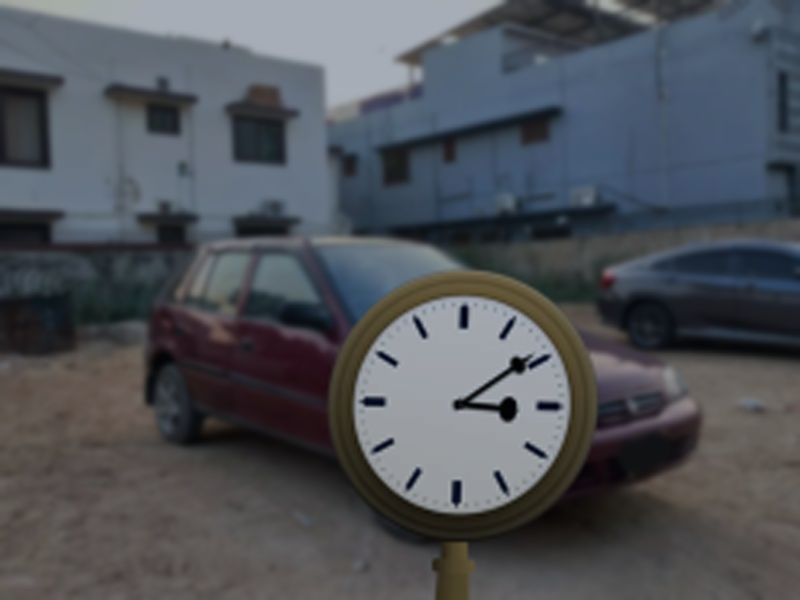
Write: 3:09
